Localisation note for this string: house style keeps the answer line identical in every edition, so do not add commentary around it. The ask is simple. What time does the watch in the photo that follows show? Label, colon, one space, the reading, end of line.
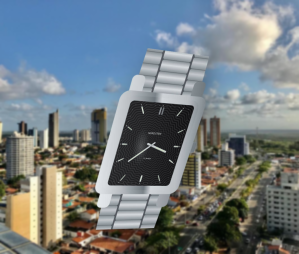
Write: 3:38
